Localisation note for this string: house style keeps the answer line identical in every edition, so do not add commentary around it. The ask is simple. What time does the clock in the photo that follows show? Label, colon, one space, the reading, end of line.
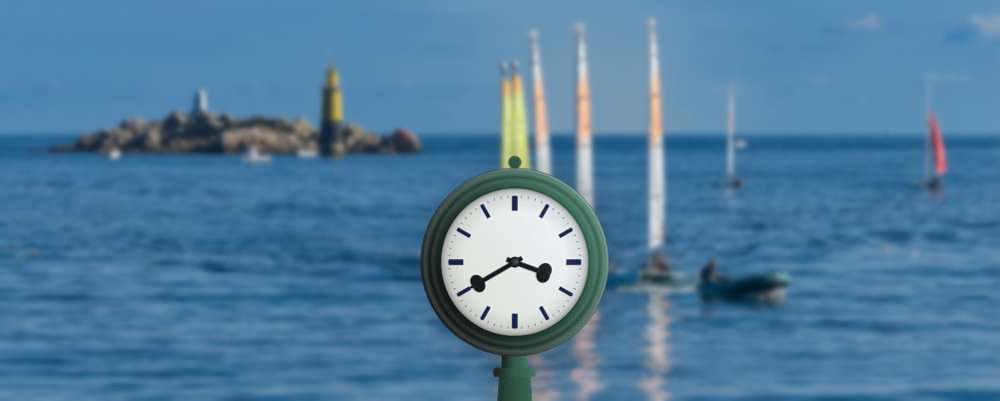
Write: 3:40
